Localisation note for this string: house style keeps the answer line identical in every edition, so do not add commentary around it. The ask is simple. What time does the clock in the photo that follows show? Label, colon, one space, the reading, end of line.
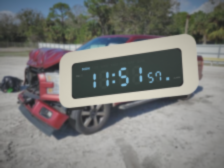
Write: 11:51:57
